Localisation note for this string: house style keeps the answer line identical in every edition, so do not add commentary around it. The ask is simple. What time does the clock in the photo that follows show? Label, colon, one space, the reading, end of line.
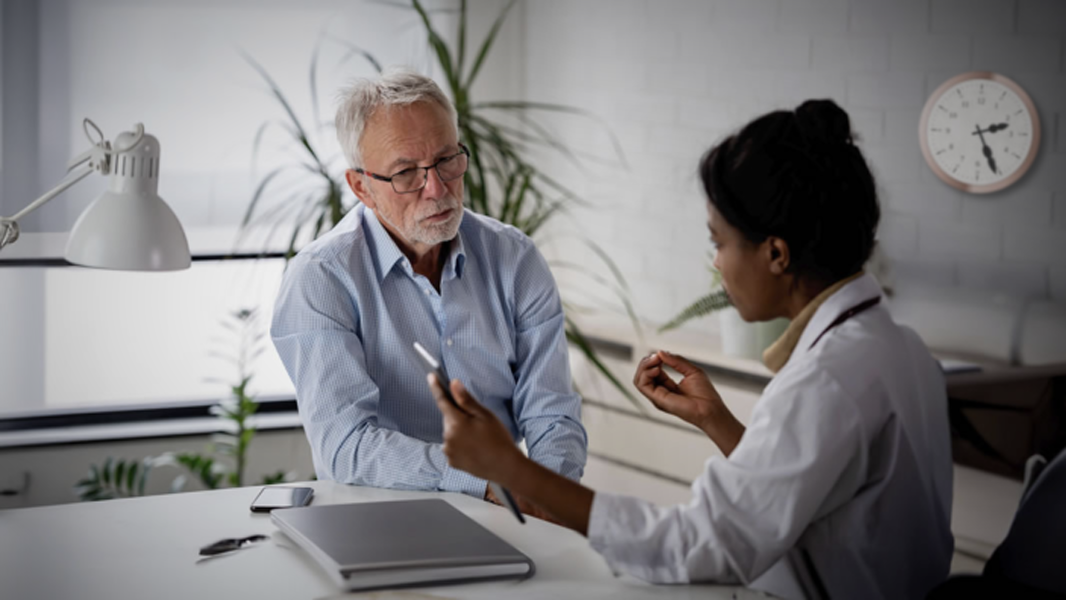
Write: 2:26
